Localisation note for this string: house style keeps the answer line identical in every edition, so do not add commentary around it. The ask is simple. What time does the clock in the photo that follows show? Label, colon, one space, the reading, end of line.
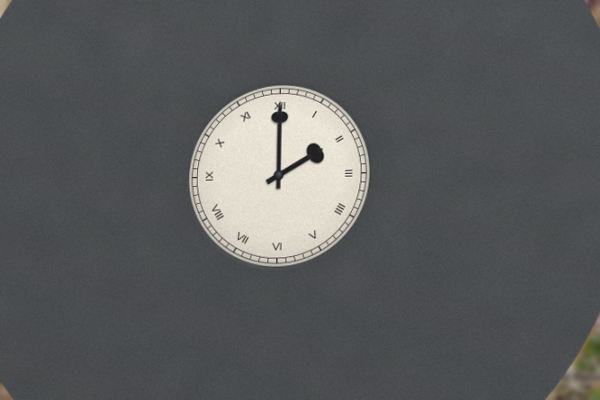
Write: 2:00
